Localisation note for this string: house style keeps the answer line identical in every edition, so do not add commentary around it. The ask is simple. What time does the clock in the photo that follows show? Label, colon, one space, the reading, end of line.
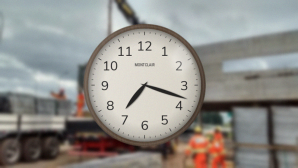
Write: 7:18
